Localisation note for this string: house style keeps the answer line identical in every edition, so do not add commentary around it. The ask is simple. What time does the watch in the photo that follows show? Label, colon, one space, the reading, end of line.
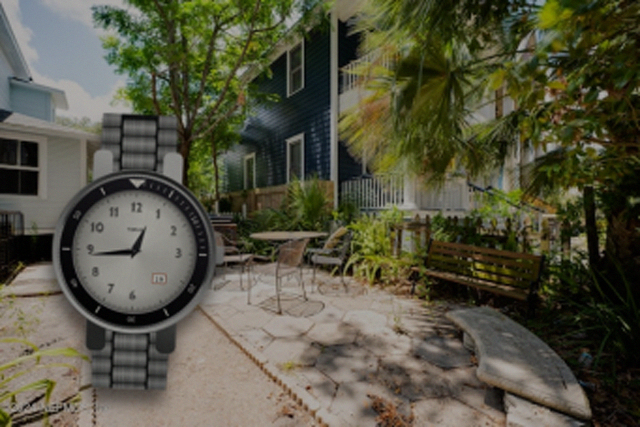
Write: 12:44
